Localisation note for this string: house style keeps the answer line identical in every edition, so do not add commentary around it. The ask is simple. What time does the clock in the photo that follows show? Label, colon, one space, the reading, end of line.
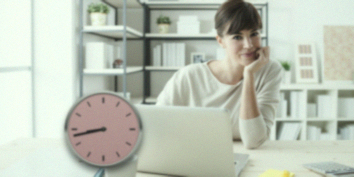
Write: 8:43
